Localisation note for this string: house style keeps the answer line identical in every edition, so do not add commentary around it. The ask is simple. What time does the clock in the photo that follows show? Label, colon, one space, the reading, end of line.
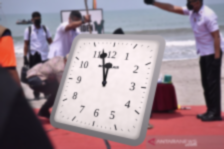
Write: 11:57
